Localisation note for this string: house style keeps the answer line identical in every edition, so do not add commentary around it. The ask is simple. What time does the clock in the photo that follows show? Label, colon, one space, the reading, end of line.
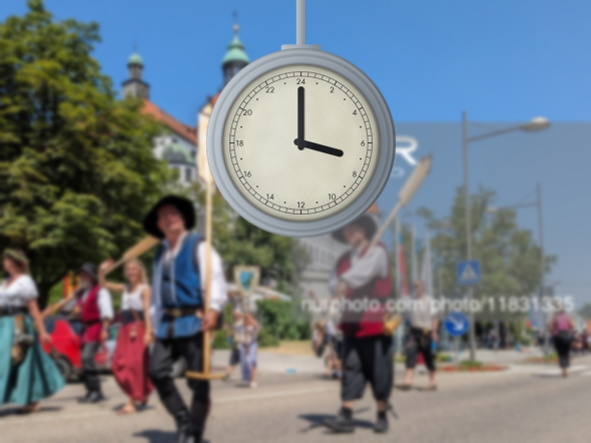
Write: 7:00
